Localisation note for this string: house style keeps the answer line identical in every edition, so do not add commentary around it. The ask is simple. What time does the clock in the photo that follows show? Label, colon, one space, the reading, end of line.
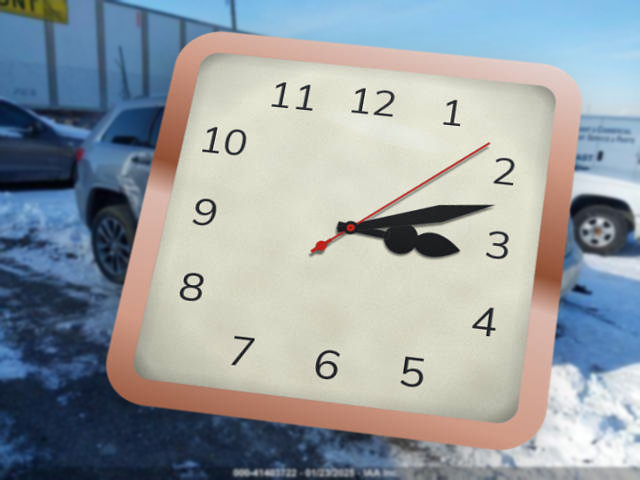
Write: 3:12:08
